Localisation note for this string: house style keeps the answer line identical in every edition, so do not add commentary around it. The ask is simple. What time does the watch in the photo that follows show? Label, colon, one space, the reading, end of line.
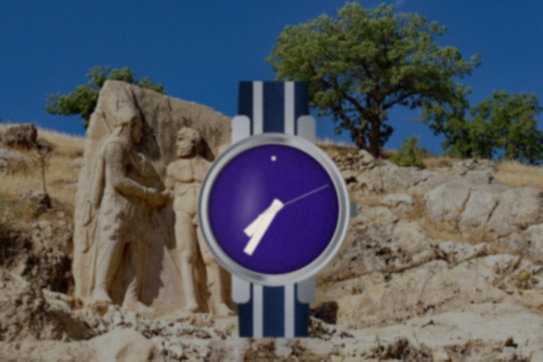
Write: 7:35:11
